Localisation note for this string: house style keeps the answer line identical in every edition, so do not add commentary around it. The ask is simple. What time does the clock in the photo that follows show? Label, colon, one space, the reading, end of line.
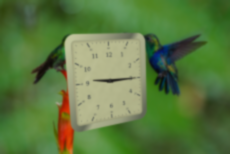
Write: 9:15
